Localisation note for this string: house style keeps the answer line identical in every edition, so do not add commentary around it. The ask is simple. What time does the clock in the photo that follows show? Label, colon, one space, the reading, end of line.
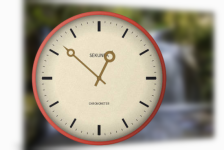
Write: 12:52
